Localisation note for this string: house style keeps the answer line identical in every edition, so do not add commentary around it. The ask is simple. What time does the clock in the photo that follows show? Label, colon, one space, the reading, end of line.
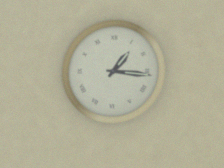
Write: 1:16
